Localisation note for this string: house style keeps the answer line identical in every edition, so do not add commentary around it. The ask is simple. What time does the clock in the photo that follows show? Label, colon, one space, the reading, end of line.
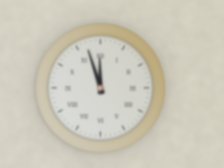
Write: 11:57
